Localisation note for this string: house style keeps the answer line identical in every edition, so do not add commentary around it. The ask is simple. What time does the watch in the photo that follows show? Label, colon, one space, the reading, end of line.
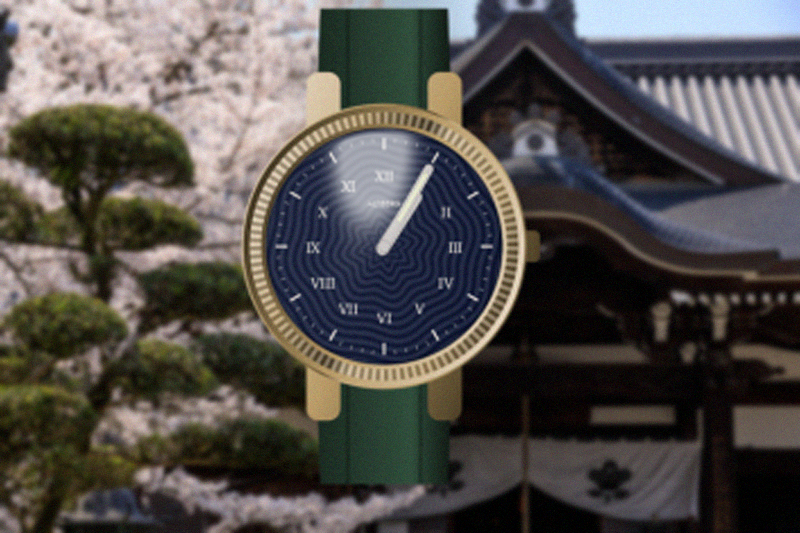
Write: 1:05
